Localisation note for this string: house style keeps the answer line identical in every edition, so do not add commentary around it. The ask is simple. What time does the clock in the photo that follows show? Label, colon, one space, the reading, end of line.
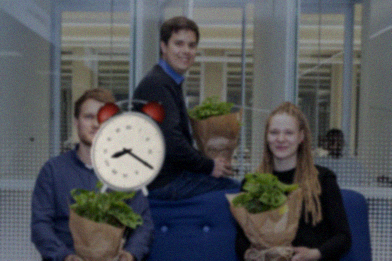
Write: 8:20
